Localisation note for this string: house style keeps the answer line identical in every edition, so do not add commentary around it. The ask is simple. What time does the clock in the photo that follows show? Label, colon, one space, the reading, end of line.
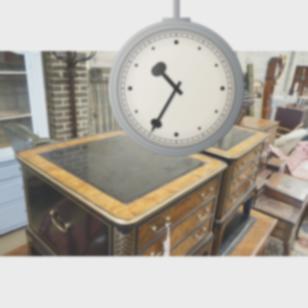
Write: 10:35
